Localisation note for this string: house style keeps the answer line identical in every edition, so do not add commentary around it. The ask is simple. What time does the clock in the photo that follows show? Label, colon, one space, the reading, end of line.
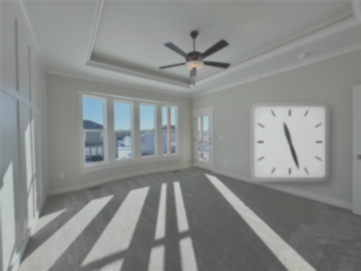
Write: 11:27
